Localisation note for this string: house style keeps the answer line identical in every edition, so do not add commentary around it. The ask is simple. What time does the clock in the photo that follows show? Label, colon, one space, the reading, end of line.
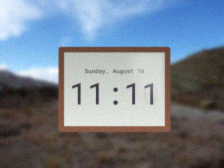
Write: 11:11
